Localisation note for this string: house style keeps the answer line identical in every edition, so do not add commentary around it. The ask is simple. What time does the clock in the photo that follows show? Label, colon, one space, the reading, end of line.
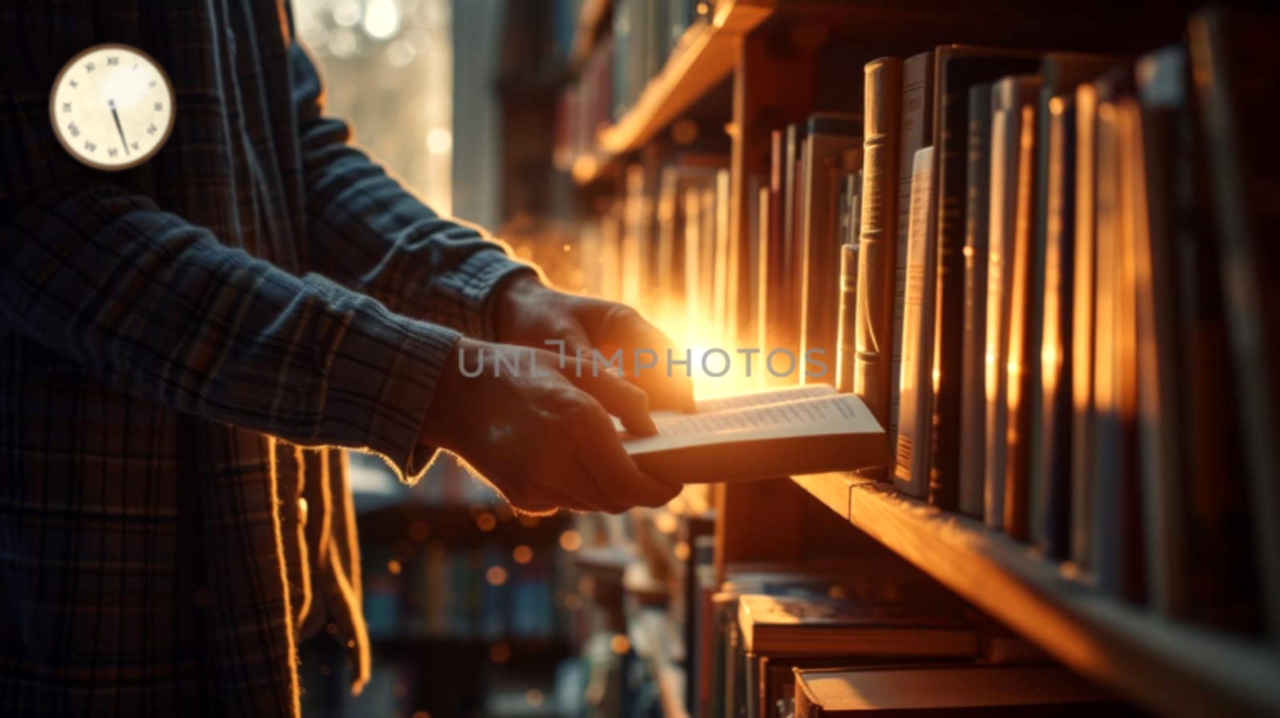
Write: 5:27
